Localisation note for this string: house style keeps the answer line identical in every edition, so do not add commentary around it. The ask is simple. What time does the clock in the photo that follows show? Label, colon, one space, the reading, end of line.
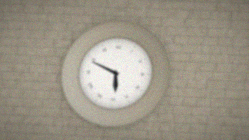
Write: 5:49
